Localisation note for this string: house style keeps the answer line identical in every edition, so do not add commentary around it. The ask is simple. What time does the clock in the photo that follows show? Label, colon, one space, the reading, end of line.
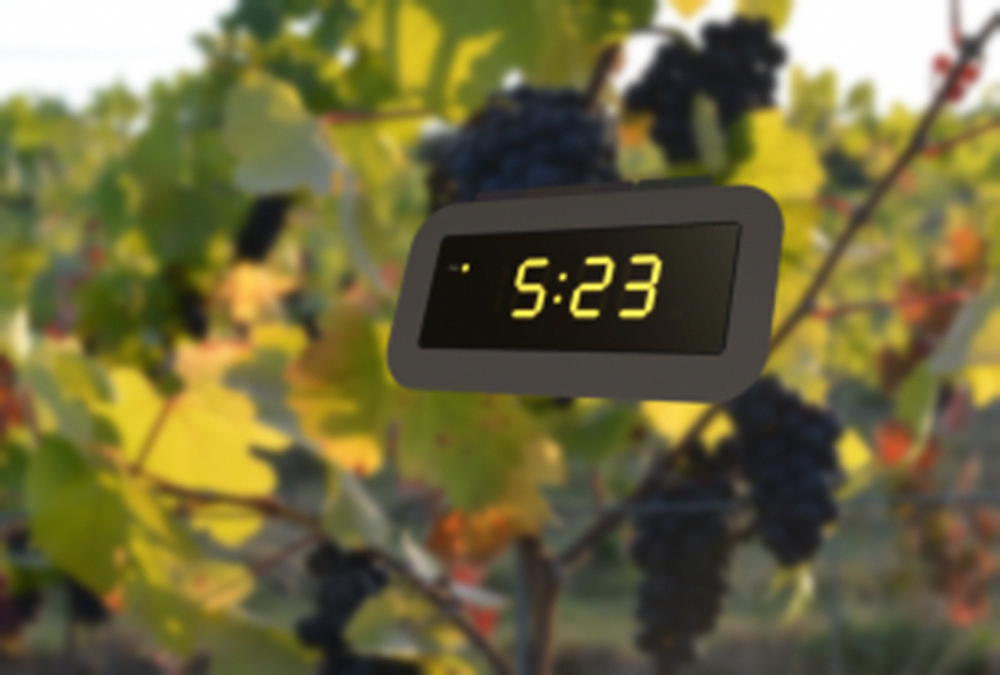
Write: 5:23
